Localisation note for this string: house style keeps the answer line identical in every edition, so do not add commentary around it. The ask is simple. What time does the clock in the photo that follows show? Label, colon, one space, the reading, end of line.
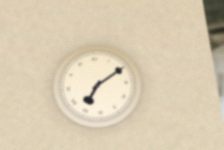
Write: 7:10
